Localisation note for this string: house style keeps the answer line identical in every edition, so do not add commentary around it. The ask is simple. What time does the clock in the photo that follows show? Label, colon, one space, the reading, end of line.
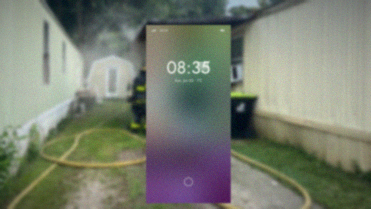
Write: 8:35
